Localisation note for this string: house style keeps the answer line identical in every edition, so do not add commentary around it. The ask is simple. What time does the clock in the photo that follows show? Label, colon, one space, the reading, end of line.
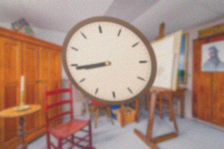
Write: 8:44
